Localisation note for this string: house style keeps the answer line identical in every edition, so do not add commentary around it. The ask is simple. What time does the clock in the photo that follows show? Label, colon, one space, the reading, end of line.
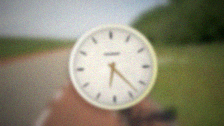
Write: 6:23
